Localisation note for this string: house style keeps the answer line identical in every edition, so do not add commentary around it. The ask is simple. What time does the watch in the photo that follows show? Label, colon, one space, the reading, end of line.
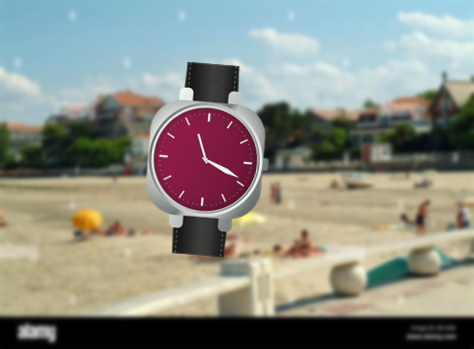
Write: 11:19
